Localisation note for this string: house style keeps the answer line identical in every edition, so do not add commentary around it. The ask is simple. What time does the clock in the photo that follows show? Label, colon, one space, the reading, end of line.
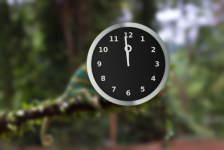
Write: 11:59
